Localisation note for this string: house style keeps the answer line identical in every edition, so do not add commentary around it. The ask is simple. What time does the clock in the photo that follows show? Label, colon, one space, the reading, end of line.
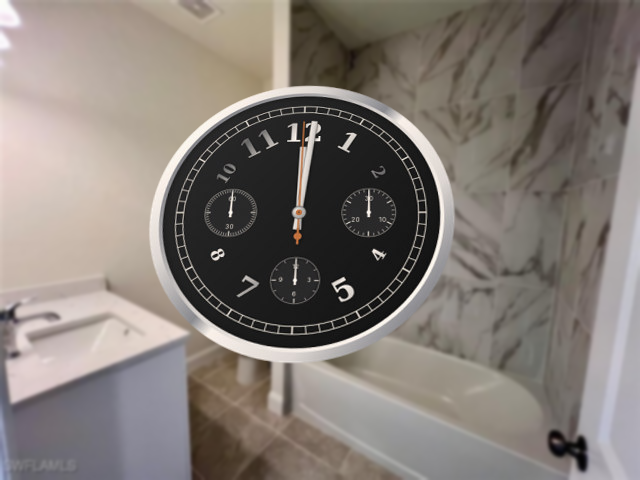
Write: 12:01
